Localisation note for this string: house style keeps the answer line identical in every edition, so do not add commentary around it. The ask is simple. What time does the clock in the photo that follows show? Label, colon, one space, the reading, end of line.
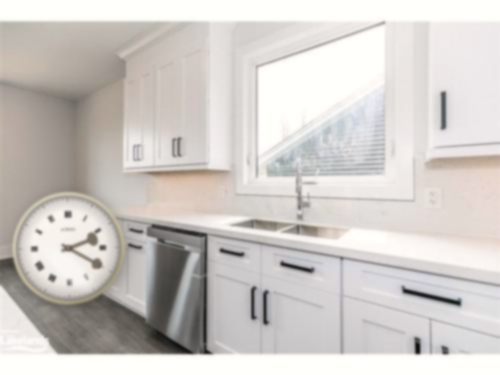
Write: 2:20
